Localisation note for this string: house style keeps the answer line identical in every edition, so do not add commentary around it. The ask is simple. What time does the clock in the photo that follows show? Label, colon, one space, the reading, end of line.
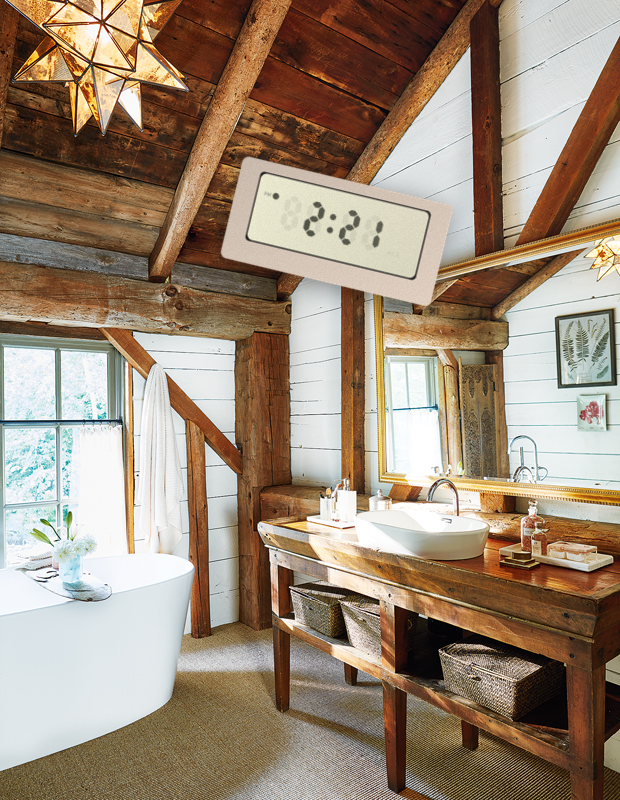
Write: 2:21
